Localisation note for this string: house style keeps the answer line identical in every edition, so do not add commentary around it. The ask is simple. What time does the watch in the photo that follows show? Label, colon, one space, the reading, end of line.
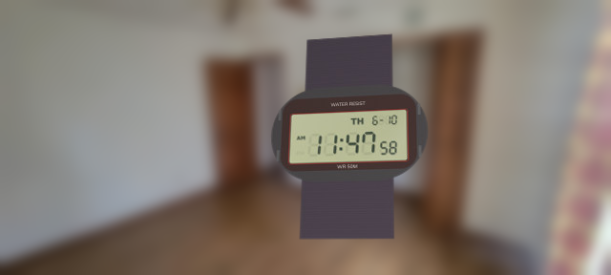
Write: 11:47:58
